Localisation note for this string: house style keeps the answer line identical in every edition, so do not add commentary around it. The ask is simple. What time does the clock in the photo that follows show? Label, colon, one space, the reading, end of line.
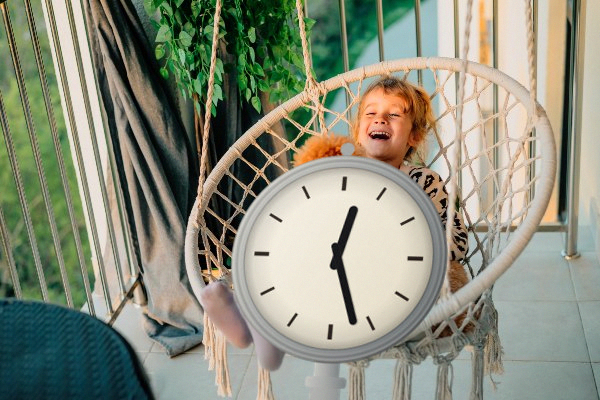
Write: 12:27
